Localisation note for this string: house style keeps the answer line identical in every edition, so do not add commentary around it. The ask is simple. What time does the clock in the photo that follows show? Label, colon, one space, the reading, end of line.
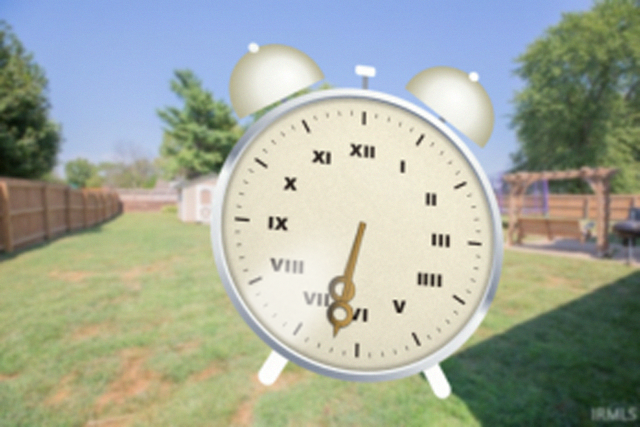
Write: 6:32
